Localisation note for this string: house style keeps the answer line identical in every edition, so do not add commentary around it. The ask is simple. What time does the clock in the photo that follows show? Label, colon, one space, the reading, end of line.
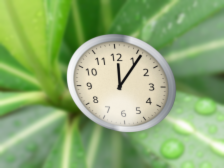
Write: 12:06
